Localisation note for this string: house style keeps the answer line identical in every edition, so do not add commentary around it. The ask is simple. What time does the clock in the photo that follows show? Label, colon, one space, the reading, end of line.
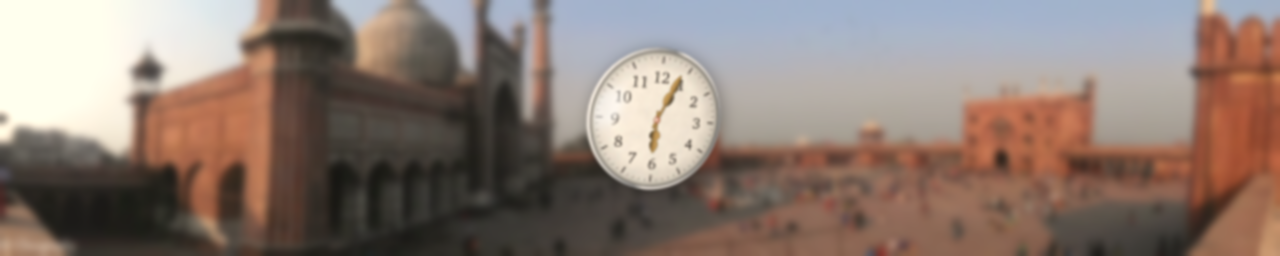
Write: 6:04
